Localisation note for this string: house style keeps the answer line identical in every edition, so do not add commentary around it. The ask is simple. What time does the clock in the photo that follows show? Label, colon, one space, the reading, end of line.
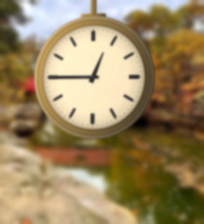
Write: 12:45
